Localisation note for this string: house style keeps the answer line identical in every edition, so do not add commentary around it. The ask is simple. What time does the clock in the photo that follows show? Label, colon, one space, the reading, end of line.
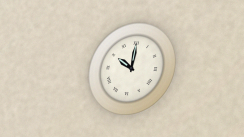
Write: 10:00
